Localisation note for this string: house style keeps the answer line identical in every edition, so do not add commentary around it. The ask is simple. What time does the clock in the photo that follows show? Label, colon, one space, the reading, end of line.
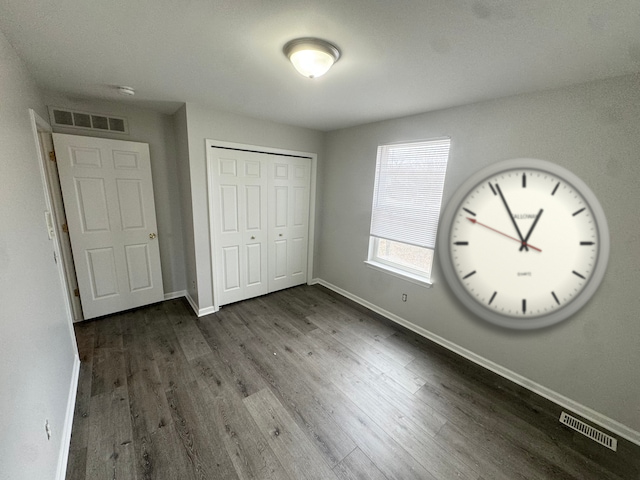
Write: 12:55:49
